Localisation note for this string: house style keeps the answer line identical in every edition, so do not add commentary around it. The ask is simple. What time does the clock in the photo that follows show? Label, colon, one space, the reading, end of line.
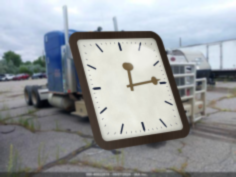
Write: 12:14
